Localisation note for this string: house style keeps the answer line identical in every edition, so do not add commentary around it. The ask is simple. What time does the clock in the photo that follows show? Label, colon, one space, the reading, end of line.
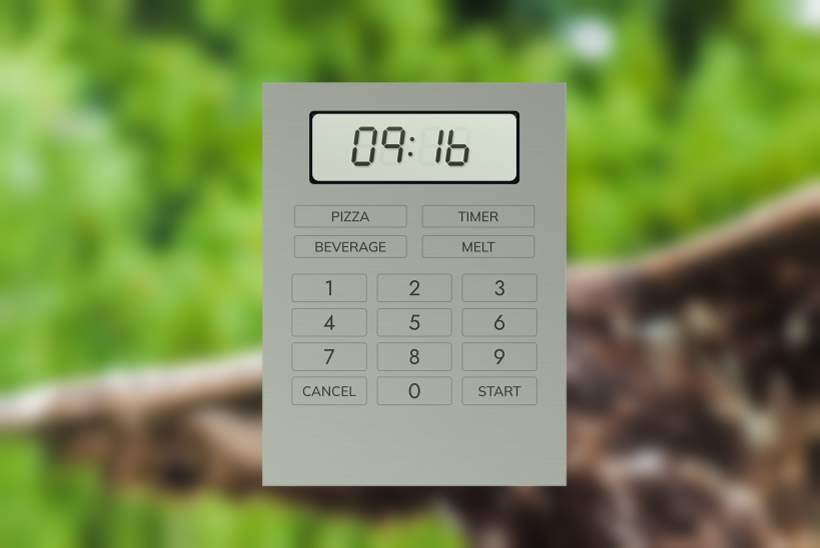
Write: 9:16
